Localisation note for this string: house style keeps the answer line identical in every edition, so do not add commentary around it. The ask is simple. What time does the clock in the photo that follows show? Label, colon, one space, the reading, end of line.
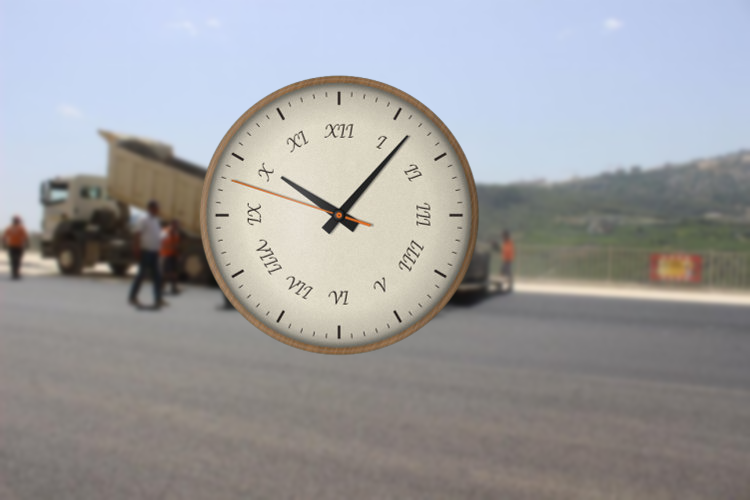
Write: 10:06:48
